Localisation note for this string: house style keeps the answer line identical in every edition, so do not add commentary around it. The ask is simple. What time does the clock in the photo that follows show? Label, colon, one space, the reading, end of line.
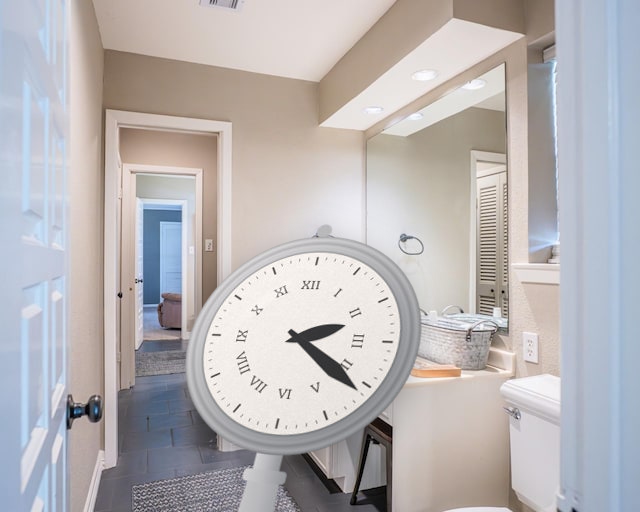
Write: 2:21
